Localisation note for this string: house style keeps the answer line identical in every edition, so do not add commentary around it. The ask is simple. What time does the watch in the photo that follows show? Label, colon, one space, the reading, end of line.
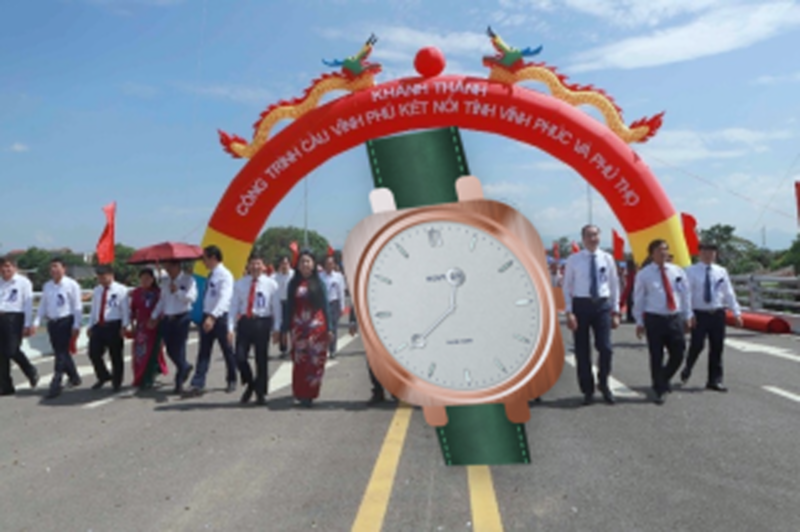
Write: 12:39
